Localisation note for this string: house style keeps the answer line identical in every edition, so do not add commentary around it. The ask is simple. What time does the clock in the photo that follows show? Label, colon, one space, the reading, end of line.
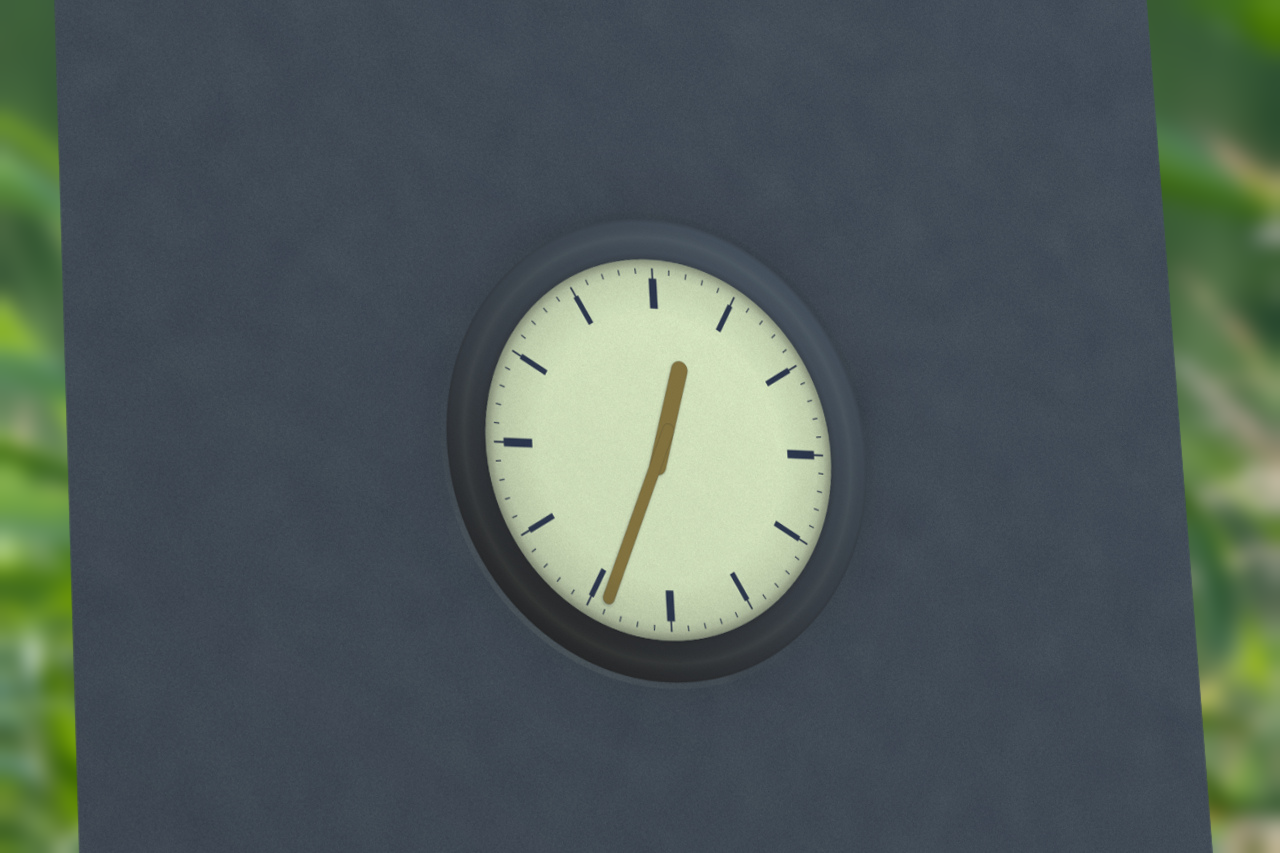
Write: 12:34
